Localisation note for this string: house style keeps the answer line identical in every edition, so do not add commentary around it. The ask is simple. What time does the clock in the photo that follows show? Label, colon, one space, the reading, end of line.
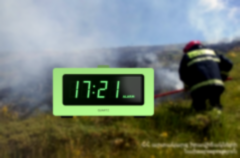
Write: 17:21
